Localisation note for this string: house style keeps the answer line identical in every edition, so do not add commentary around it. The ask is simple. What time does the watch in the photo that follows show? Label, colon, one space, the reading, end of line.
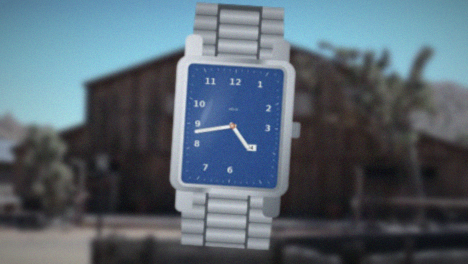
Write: 4:43
